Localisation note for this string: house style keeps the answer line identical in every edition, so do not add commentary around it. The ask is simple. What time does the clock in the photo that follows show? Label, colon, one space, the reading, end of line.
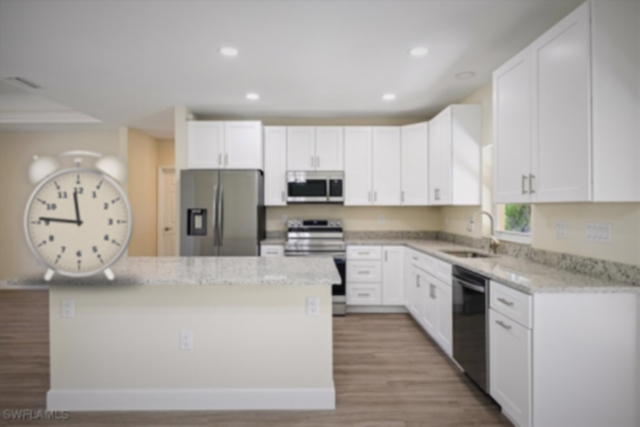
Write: 11:46
